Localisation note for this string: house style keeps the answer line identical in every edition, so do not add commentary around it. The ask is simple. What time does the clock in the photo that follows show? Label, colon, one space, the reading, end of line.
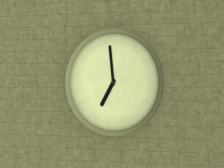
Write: 6:59
